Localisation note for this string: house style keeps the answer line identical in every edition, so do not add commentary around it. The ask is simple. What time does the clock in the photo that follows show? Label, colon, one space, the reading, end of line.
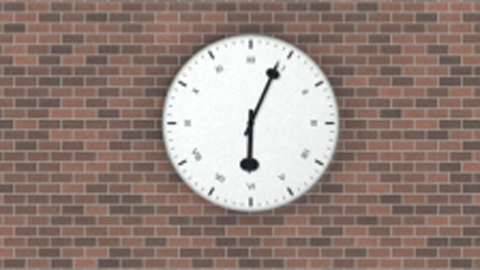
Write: 6:04
